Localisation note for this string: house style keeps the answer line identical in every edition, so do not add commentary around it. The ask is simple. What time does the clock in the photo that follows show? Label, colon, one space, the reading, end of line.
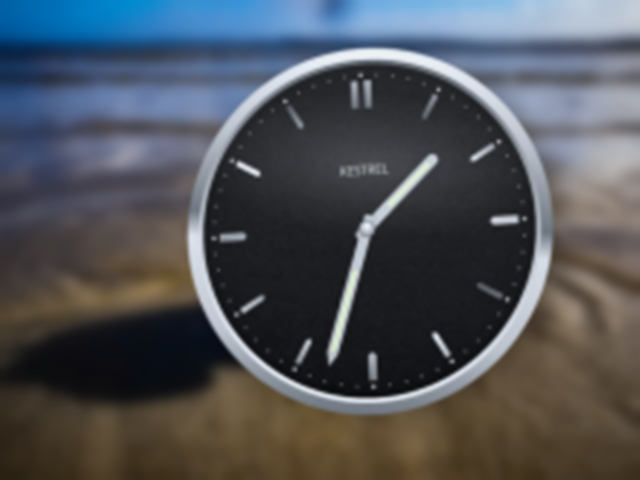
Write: 1:33
